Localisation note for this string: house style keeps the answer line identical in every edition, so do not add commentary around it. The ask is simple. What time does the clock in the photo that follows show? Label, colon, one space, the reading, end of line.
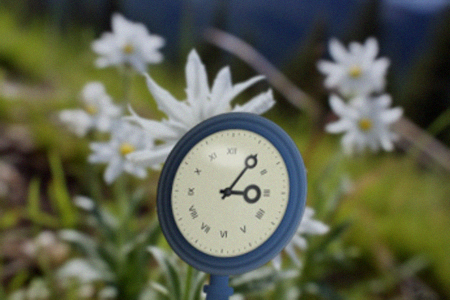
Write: 3:06
